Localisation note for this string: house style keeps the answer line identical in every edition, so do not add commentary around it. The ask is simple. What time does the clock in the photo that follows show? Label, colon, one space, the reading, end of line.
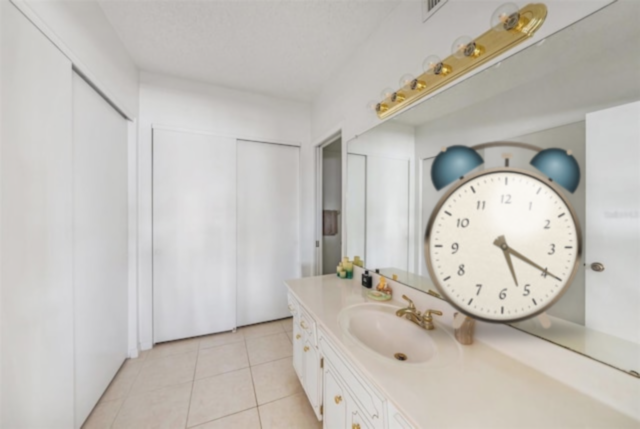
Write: 5:20
